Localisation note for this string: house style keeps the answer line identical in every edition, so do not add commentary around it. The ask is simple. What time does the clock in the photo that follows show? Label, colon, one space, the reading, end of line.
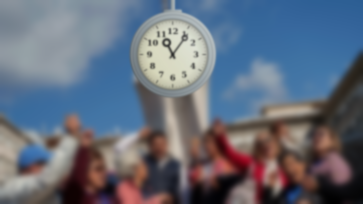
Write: 11:06
